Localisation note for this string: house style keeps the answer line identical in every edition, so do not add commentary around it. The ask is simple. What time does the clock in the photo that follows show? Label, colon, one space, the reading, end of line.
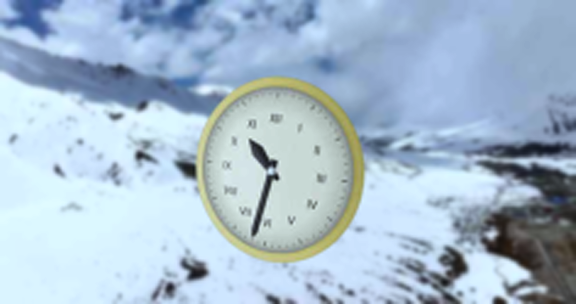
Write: 10:32
